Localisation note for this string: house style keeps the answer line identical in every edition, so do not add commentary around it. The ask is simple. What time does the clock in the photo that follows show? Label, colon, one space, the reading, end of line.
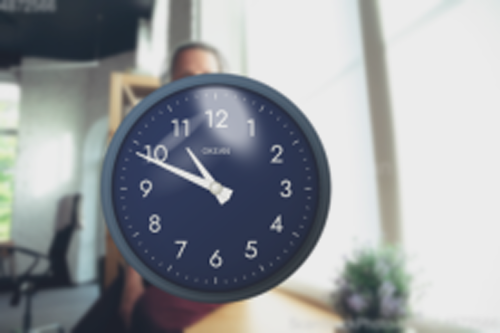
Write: 10:49
